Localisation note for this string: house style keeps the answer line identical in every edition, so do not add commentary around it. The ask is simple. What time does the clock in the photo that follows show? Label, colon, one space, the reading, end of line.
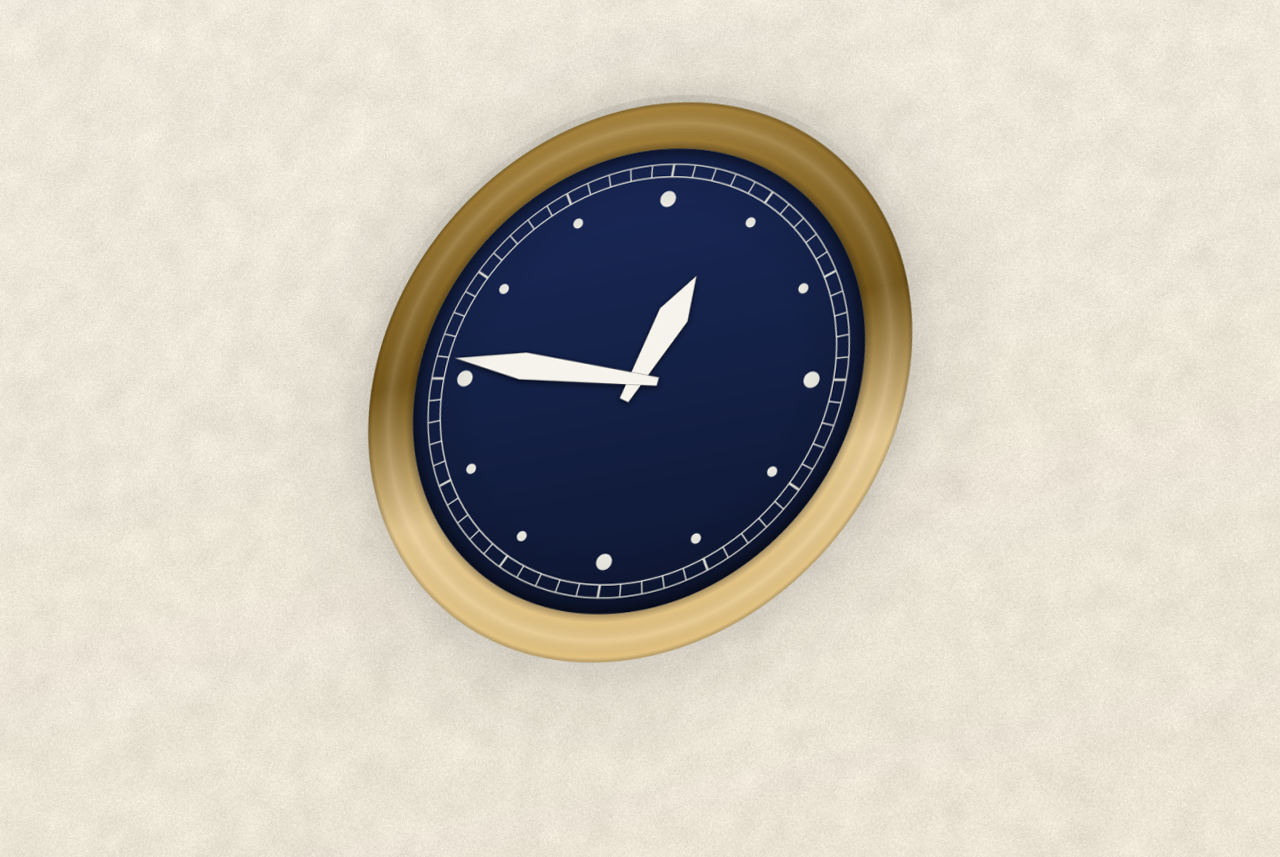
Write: 12:46
